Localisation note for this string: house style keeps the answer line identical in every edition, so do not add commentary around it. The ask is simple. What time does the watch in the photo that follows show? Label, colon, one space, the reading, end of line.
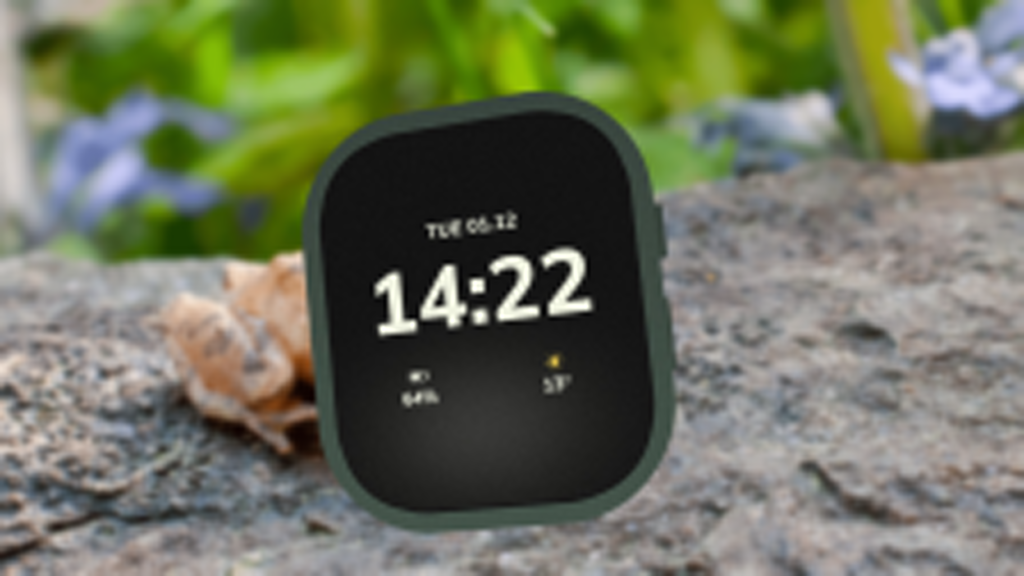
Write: 14:22
